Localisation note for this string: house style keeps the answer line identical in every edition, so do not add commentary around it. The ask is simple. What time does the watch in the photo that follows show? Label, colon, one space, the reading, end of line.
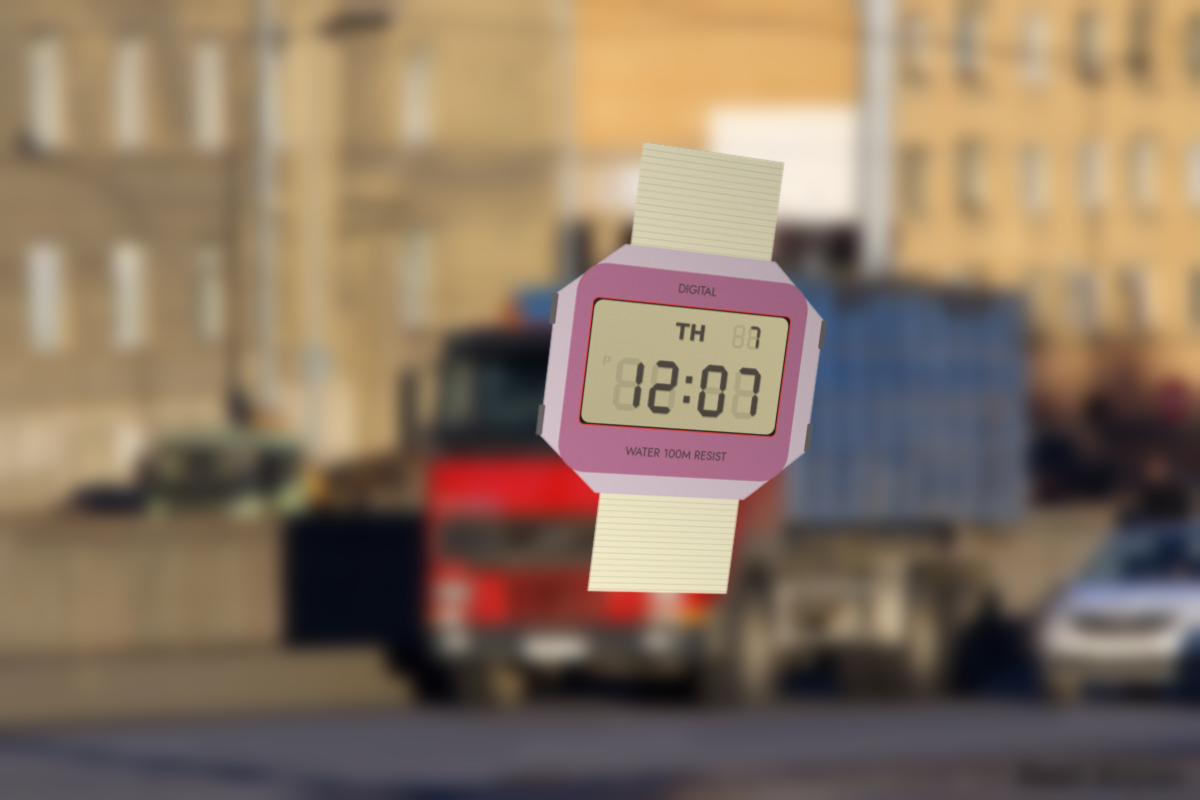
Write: 12:07
